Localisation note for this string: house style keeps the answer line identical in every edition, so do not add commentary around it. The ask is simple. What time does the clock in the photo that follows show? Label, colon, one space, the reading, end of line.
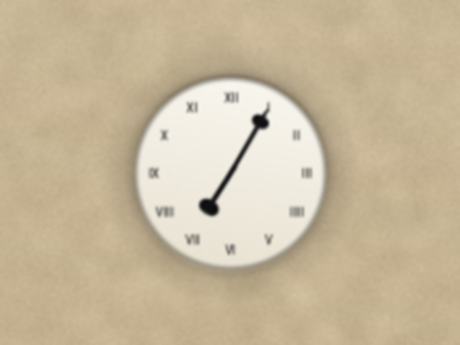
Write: 7:05
